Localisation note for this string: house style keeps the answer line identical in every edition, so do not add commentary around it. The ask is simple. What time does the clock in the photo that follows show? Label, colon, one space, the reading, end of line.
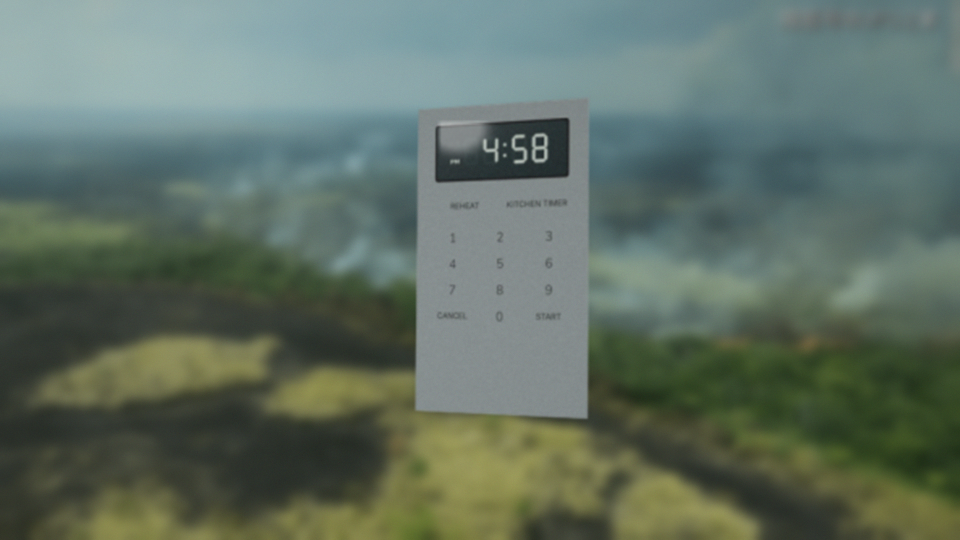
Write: 4:58
